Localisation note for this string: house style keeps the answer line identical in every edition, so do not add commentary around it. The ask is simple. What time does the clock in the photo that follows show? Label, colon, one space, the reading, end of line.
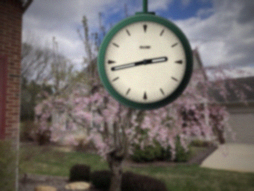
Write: 2:43
